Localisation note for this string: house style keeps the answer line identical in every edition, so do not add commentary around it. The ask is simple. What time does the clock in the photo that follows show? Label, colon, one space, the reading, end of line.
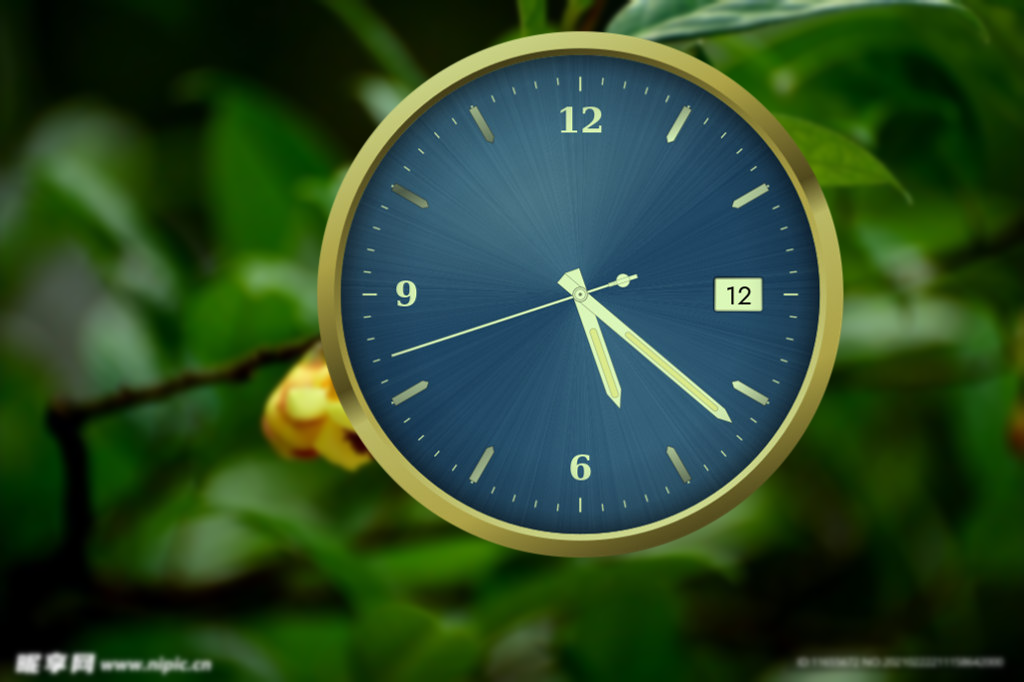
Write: 5:21:42
